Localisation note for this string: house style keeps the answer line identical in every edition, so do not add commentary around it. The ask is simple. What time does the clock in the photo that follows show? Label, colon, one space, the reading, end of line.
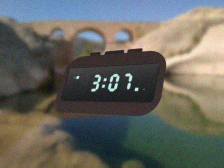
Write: 3:07
